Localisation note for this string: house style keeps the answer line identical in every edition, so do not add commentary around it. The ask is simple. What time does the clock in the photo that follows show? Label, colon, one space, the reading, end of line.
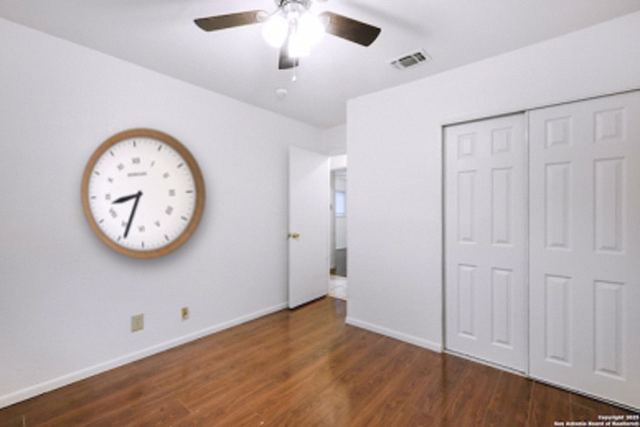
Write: 8:34
